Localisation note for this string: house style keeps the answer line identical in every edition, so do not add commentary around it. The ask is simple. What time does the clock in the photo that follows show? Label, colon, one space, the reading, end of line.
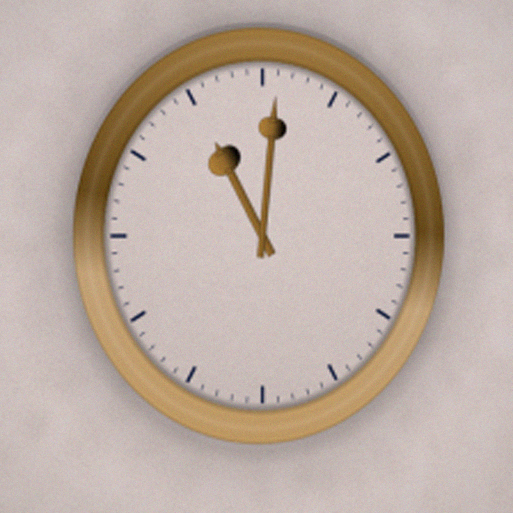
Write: 11:01
